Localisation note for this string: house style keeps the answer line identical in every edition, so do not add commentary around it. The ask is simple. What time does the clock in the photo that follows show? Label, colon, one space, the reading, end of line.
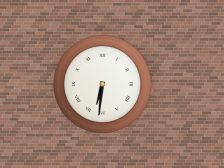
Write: 6:31
